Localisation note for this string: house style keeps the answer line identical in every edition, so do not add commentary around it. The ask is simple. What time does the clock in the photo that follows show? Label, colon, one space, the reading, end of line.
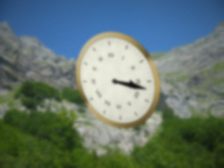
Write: 3:17
